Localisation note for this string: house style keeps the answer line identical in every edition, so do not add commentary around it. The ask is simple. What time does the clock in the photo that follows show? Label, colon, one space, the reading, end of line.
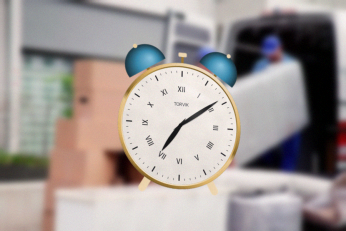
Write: 7:09
